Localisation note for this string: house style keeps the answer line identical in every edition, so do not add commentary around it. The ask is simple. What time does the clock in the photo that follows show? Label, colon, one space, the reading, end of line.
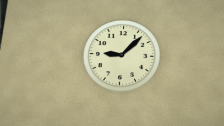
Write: 9:07
